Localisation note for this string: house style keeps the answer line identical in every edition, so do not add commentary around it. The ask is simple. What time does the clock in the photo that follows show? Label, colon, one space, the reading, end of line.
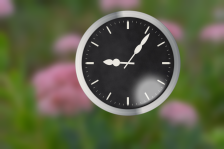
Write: 9:06
